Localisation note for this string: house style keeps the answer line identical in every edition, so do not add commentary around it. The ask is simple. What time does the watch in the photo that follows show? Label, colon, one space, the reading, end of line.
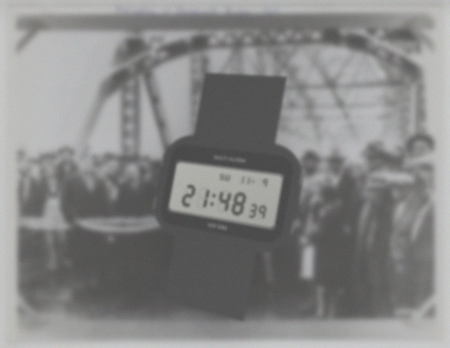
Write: 21:48:39
